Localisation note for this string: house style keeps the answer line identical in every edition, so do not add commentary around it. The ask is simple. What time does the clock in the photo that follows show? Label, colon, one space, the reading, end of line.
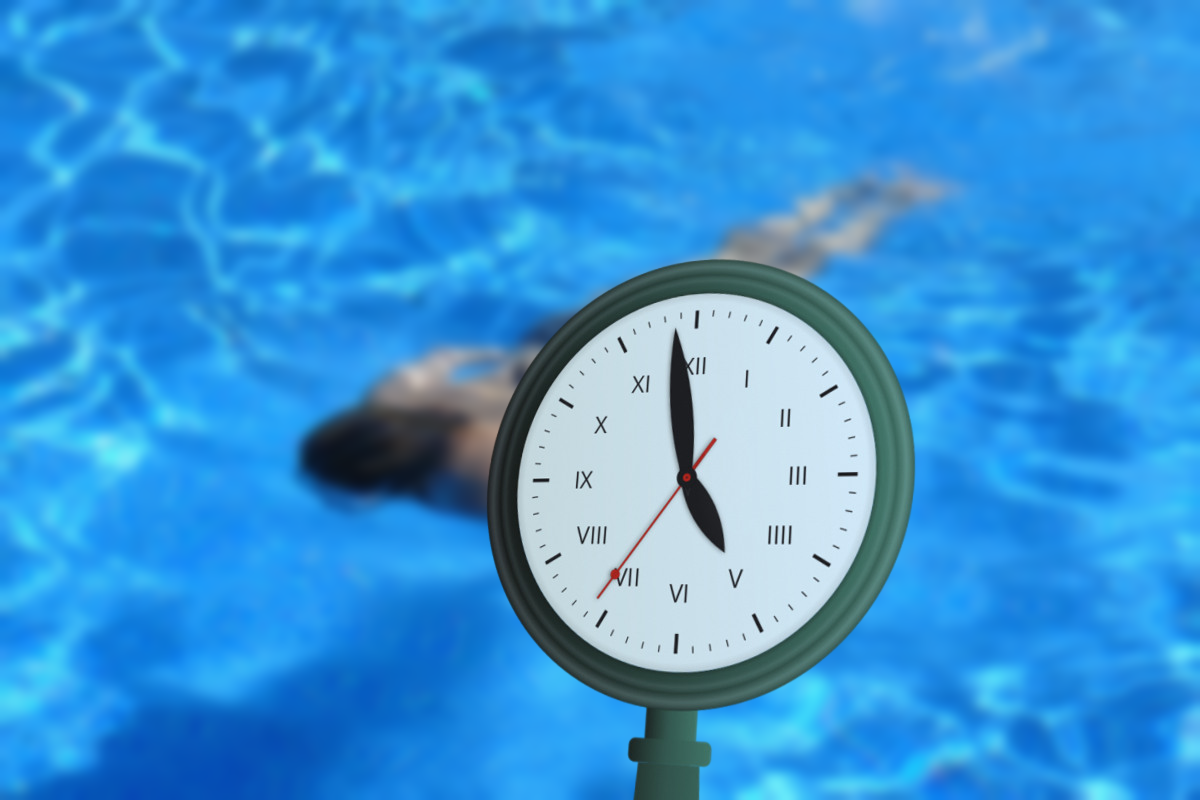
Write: 4:58:36
